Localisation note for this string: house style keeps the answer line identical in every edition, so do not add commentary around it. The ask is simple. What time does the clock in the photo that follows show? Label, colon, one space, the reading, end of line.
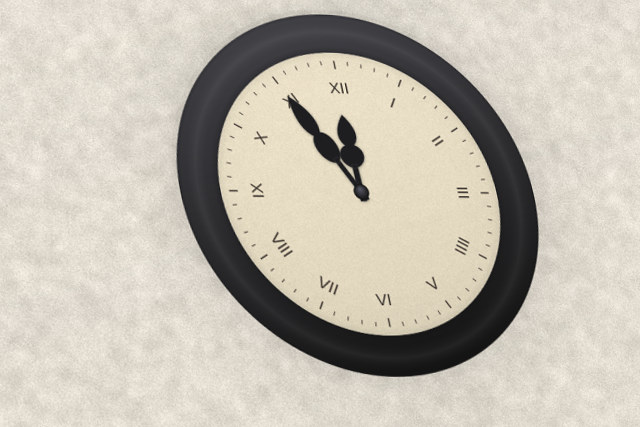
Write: 11:55
